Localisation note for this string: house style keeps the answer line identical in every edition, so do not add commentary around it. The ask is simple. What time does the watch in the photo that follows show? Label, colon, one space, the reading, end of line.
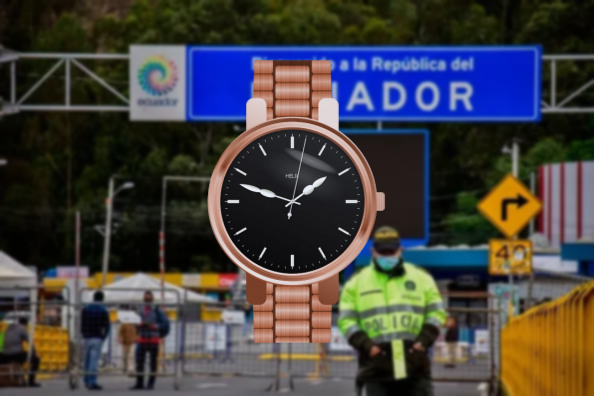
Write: 1:48:02
